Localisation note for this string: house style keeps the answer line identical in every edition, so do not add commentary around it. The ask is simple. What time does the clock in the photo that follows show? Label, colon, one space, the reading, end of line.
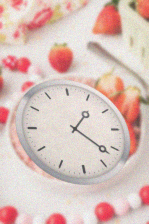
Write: 1:22
